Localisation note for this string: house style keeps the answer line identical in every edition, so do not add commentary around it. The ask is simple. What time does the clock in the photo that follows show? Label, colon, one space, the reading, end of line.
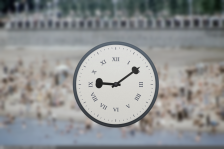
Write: 9:09
